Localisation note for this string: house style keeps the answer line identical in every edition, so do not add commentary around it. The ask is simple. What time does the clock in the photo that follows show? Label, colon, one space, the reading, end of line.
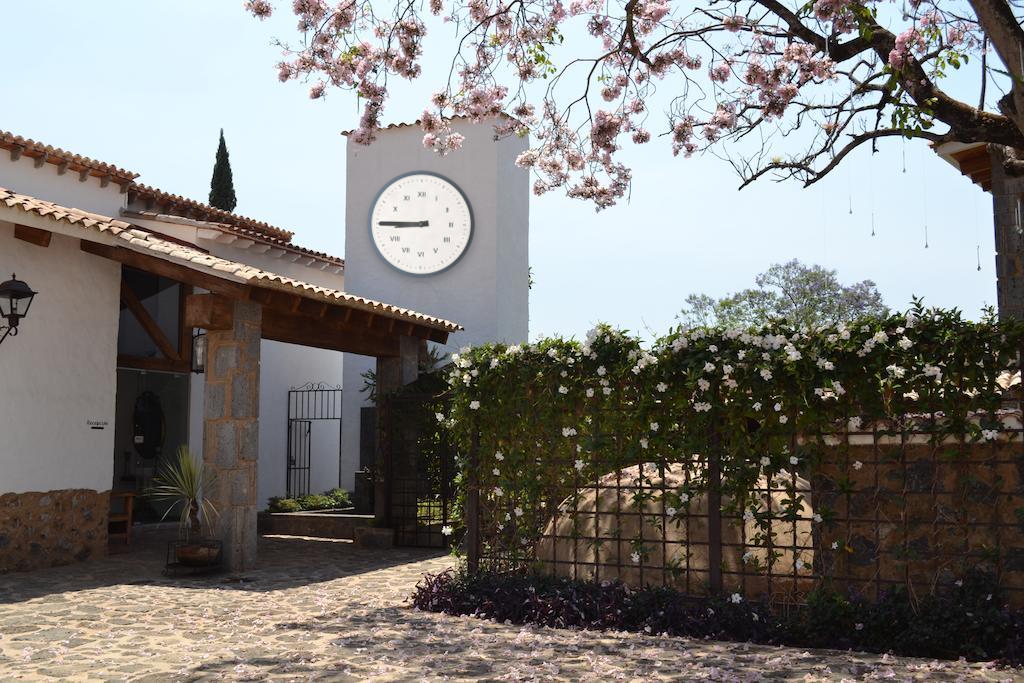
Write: 8:45
